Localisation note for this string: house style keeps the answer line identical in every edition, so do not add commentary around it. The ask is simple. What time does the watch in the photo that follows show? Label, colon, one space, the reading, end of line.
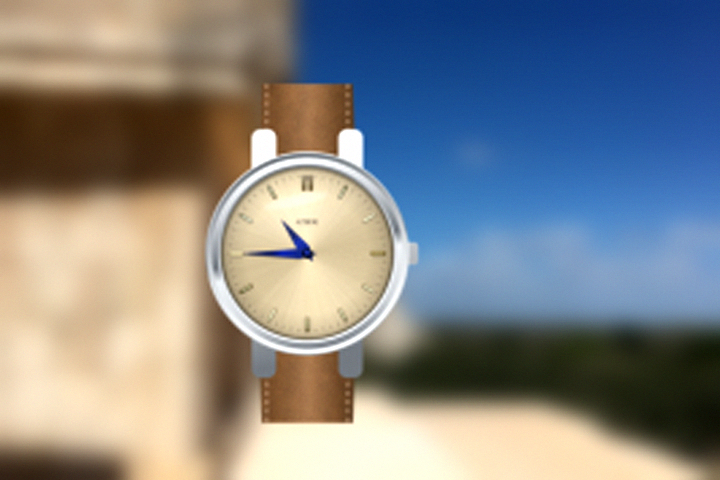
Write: 10:45
